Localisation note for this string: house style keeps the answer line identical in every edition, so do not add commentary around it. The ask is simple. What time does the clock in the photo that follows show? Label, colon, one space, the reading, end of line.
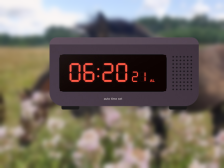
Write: 6:20:21
